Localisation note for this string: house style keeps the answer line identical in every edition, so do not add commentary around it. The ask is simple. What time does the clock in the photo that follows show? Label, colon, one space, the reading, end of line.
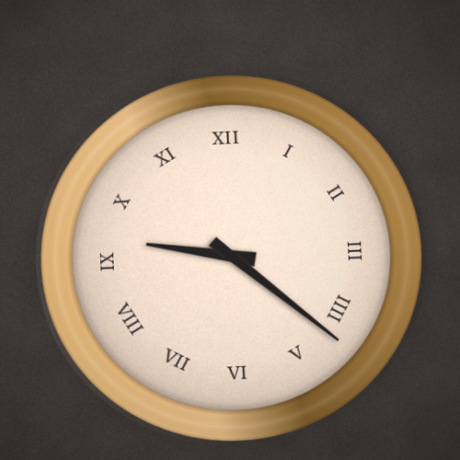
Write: 9:22
